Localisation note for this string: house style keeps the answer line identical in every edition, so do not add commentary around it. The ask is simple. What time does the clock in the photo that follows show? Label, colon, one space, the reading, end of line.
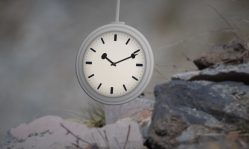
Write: 10:11
